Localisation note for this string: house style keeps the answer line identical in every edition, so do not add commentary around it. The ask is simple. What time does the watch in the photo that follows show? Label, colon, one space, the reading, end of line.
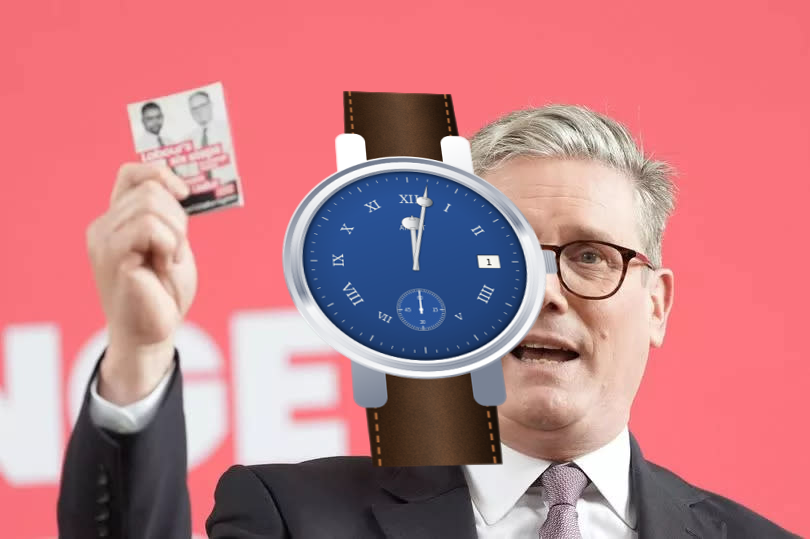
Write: 12:02
